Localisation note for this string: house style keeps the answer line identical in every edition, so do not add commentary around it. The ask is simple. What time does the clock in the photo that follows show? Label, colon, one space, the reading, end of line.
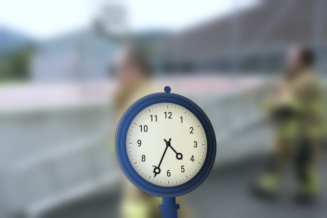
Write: 4:34
